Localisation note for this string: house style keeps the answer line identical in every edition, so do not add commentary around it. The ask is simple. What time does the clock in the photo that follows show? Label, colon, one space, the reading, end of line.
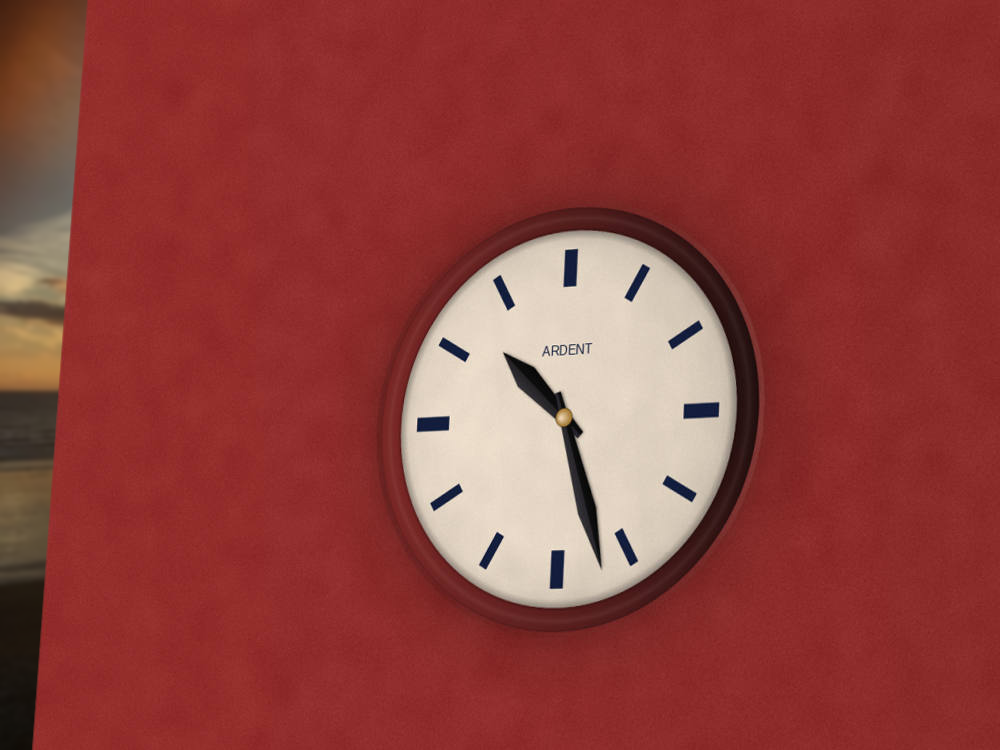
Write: 10:27
